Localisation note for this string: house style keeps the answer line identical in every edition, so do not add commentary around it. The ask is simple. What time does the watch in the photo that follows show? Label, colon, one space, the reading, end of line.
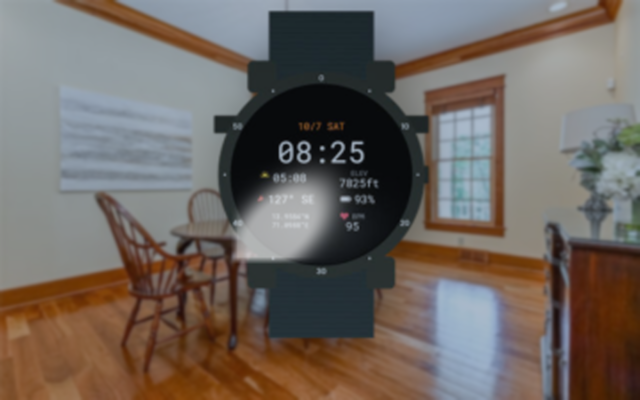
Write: 8:25
